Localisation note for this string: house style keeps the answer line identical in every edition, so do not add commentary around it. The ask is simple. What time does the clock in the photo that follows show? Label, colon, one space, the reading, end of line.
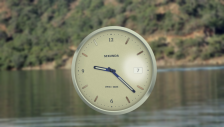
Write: 9:22
